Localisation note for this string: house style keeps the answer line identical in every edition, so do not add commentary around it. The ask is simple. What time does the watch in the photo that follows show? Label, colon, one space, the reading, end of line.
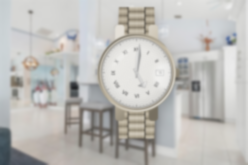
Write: 5:01
